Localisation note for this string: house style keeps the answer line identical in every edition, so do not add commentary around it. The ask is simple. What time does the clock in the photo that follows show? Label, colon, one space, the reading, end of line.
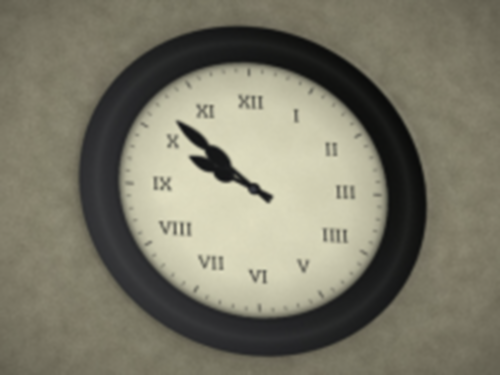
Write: 9:52
